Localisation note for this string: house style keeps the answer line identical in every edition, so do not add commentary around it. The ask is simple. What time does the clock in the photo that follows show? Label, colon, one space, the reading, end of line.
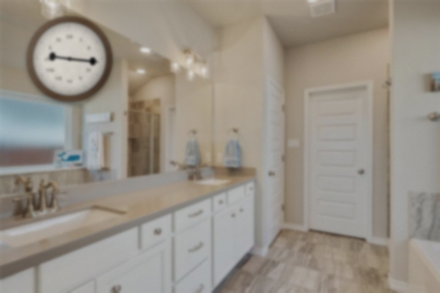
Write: 9:16
